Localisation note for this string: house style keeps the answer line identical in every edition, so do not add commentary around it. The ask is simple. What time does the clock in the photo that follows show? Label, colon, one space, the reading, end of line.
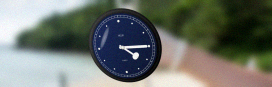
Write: 4:15
